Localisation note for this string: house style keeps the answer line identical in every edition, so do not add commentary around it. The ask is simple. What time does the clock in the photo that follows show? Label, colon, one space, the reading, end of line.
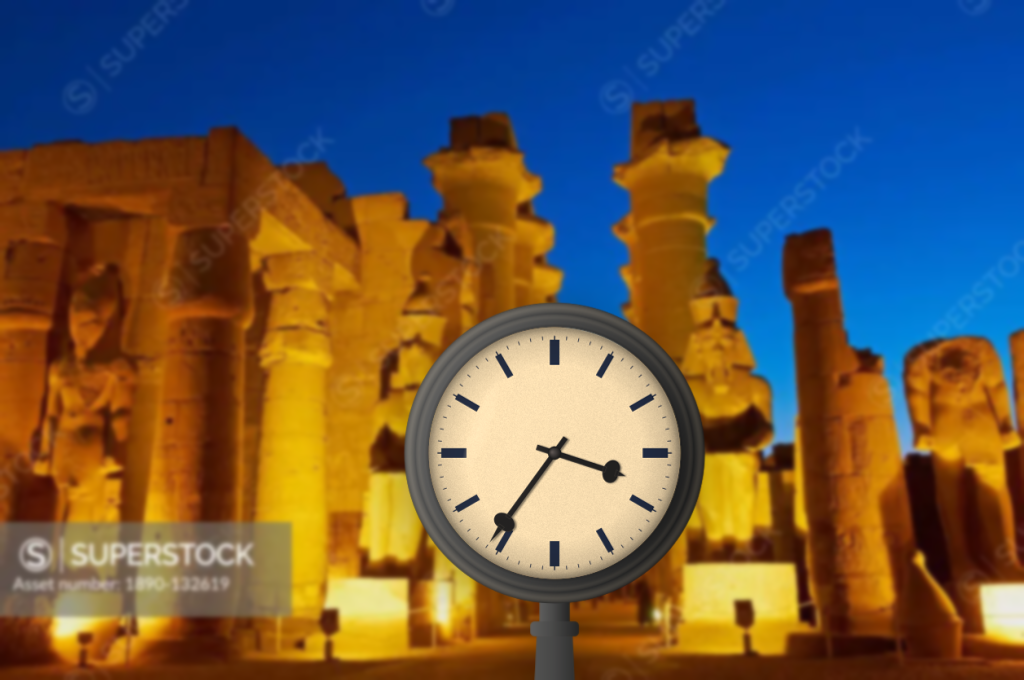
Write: 3:36
